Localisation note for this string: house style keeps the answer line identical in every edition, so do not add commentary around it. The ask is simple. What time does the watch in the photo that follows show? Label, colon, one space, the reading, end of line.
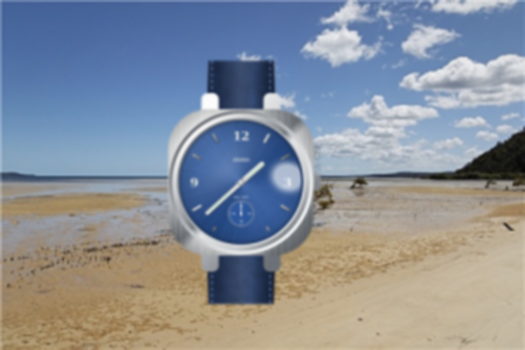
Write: 1:38
